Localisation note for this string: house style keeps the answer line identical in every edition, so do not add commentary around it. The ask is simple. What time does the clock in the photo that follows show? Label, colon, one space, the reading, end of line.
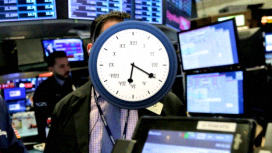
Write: 6:20
